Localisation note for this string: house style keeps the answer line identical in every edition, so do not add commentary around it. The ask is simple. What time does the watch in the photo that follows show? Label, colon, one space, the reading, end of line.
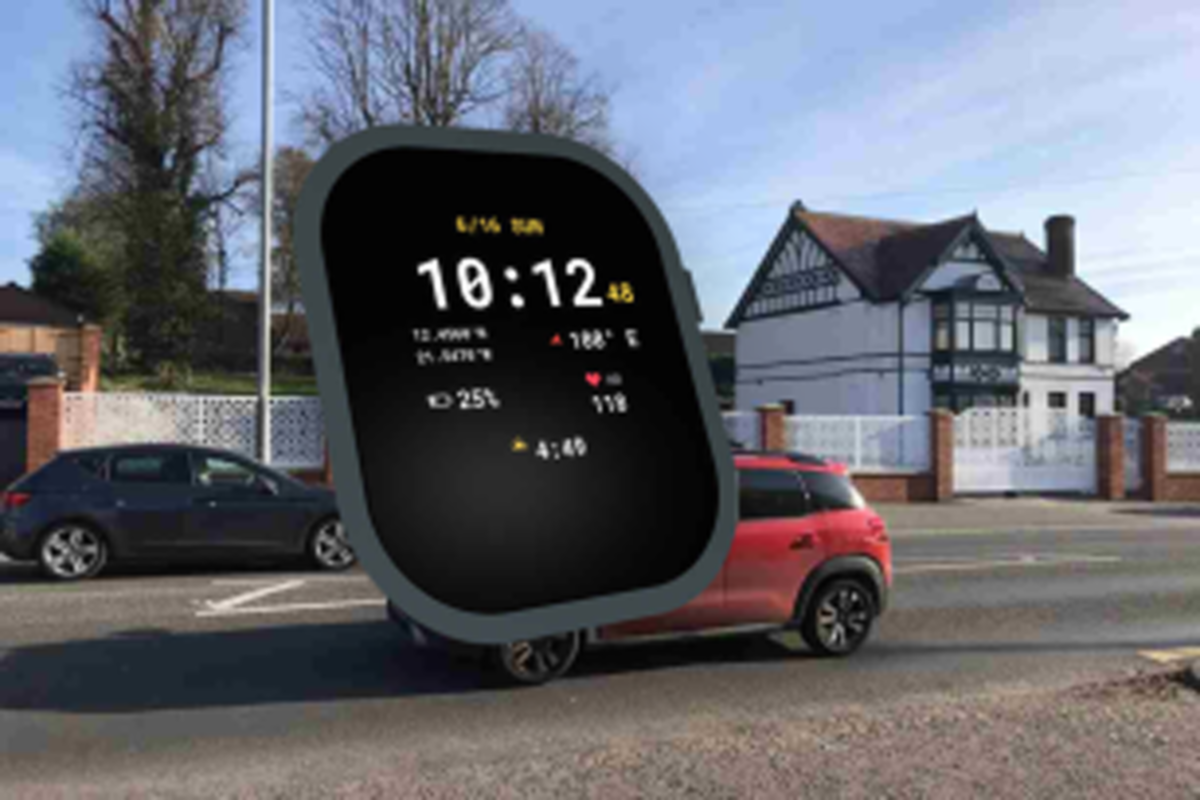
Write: 10:12
